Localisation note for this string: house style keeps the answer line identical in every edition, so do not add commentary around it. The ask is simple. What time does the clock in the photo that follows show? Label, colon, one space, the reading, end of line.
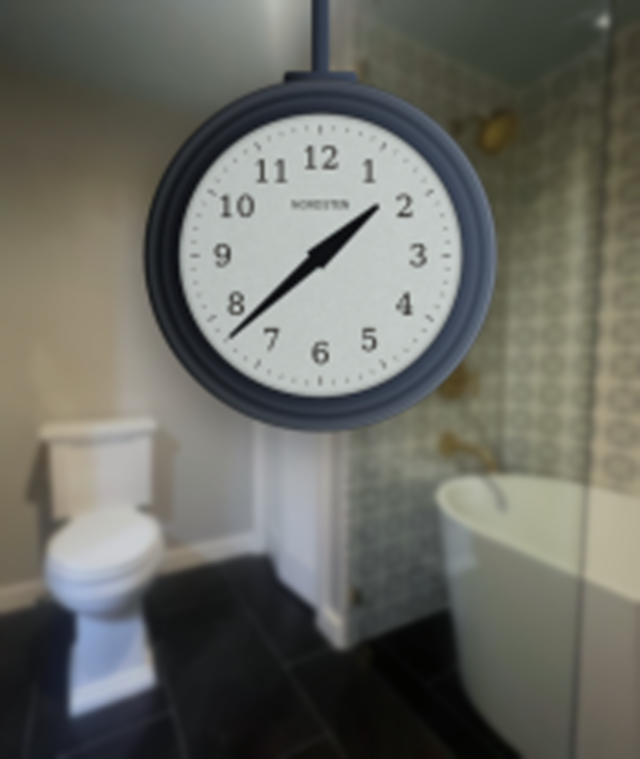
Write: 1:38
